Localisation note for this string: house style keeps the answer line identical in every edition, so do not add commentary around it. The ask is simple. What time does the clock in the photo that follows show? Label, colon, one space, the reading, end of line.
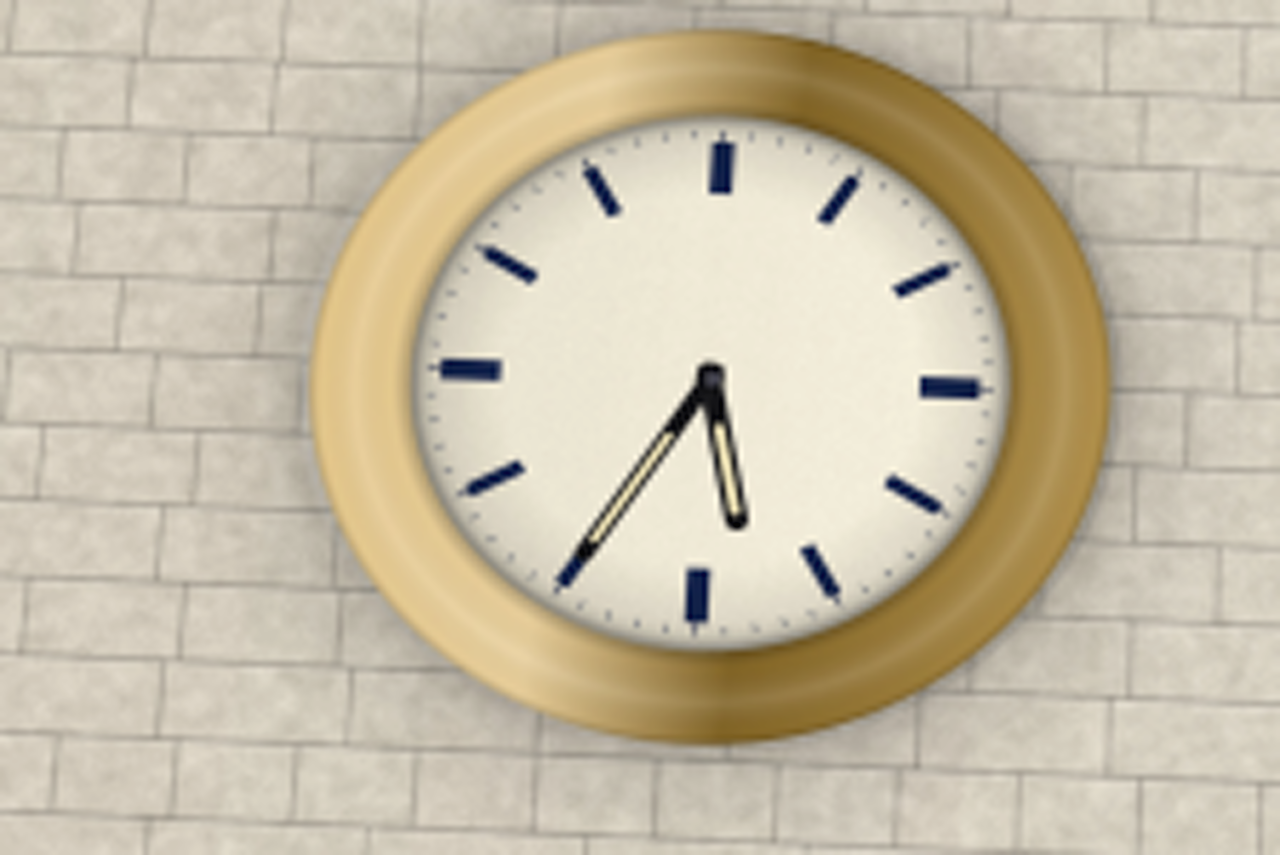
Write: 5:35
